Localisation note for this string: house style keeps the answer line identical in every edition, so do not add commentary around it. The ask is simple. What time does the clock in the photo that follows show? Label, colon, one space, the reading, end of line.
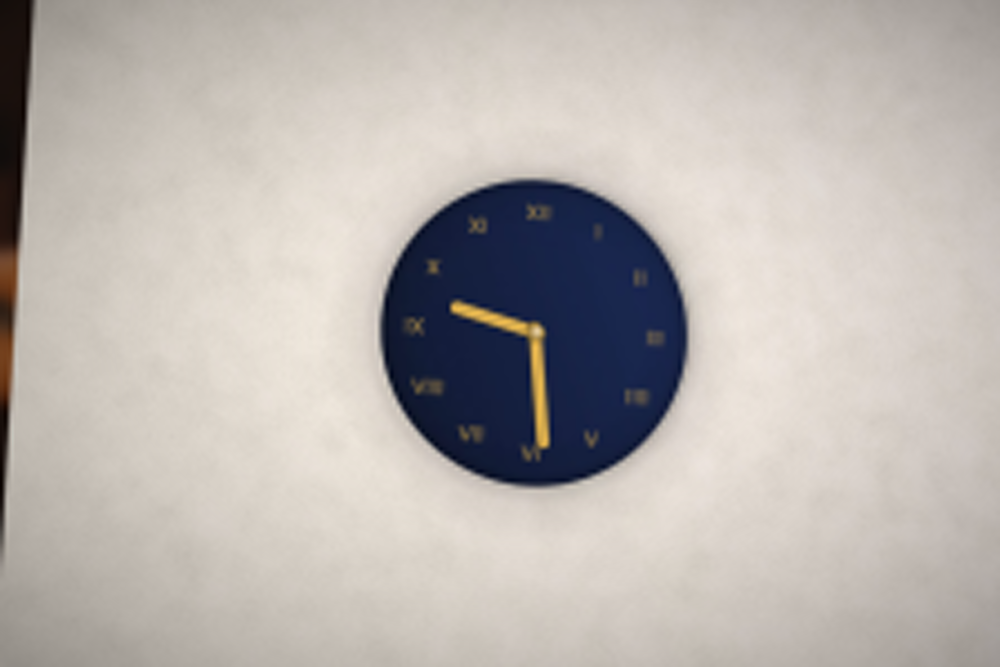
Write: 9:29
